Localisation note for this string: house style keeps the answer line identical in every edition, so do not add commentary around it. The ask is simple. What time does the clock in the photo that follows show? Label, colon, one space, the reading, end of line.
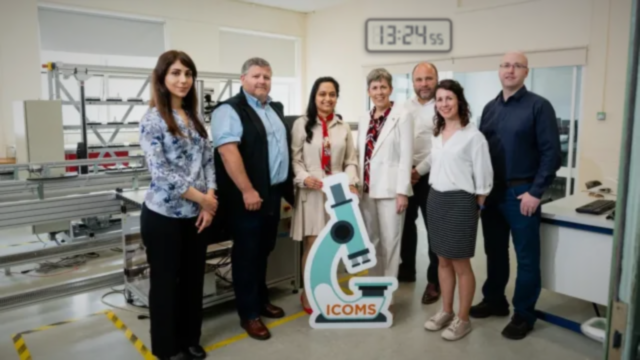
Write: 13:24
